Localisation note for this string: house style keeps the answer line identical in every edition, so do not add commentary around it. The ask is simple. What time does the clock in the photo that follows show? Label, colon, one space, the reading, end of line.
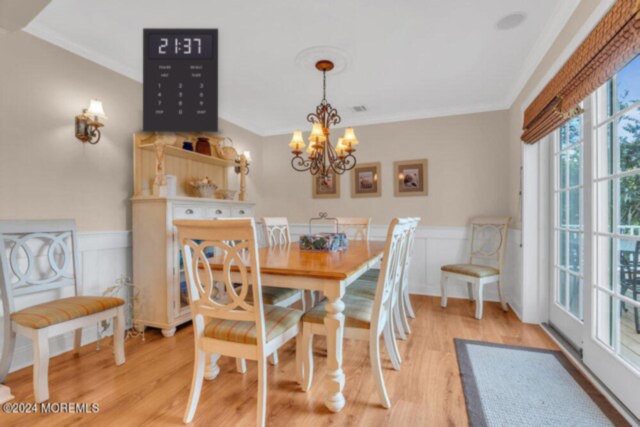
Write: 21:37
